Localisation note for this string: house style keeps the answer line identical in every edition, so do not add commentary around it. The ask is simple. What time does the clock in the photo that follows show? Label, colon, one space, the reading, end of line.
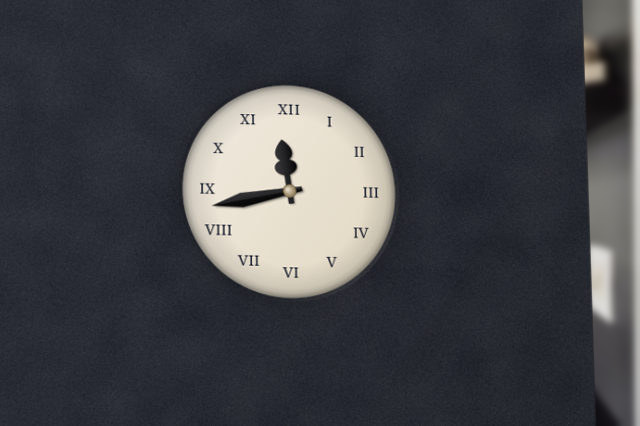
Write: 11:43
